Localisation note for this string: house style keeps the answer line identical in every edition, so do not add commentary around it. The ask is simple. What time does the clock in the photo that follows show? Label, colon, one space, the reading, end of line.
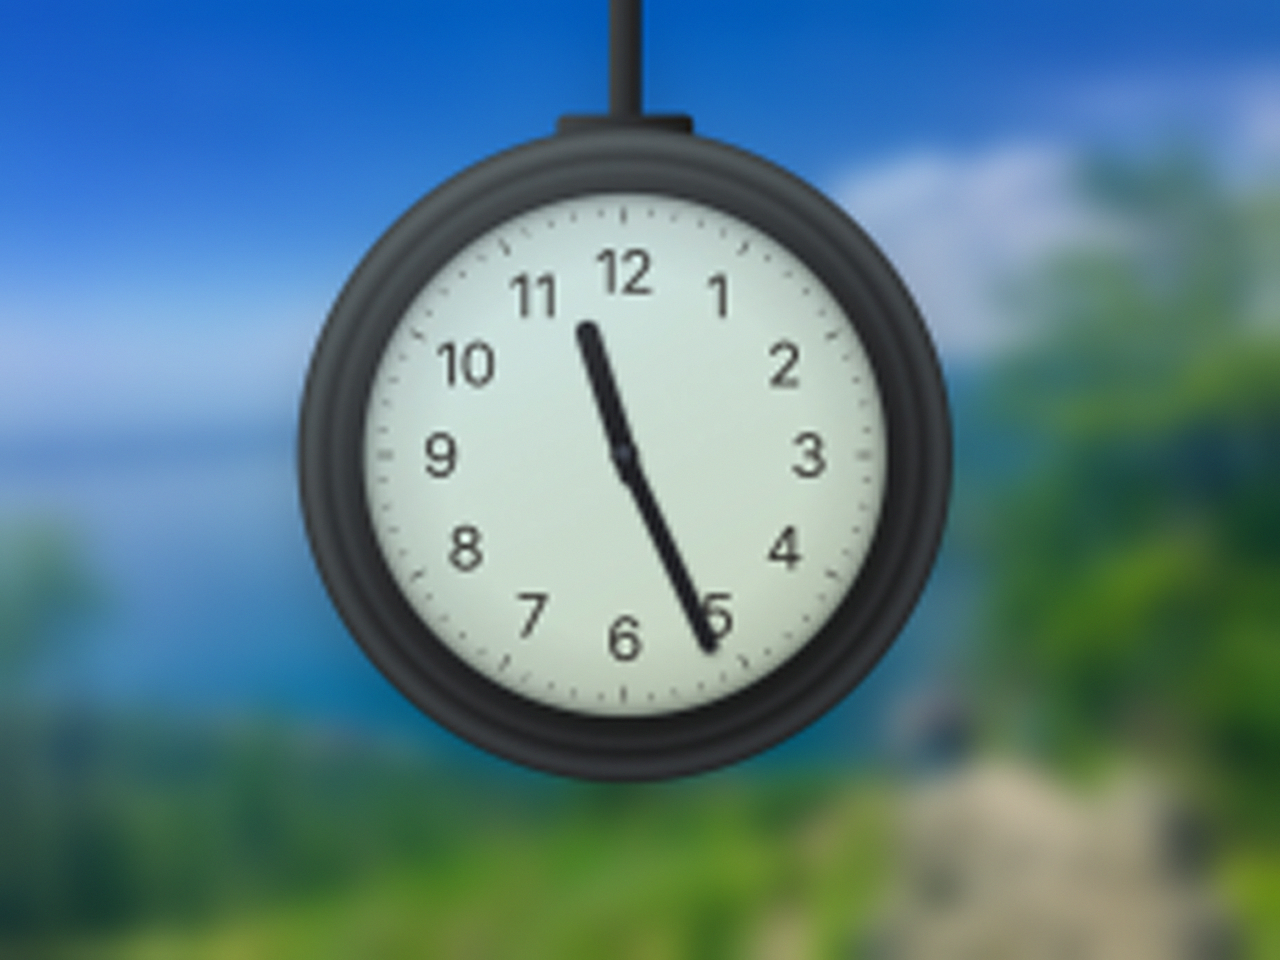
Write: 11:26
